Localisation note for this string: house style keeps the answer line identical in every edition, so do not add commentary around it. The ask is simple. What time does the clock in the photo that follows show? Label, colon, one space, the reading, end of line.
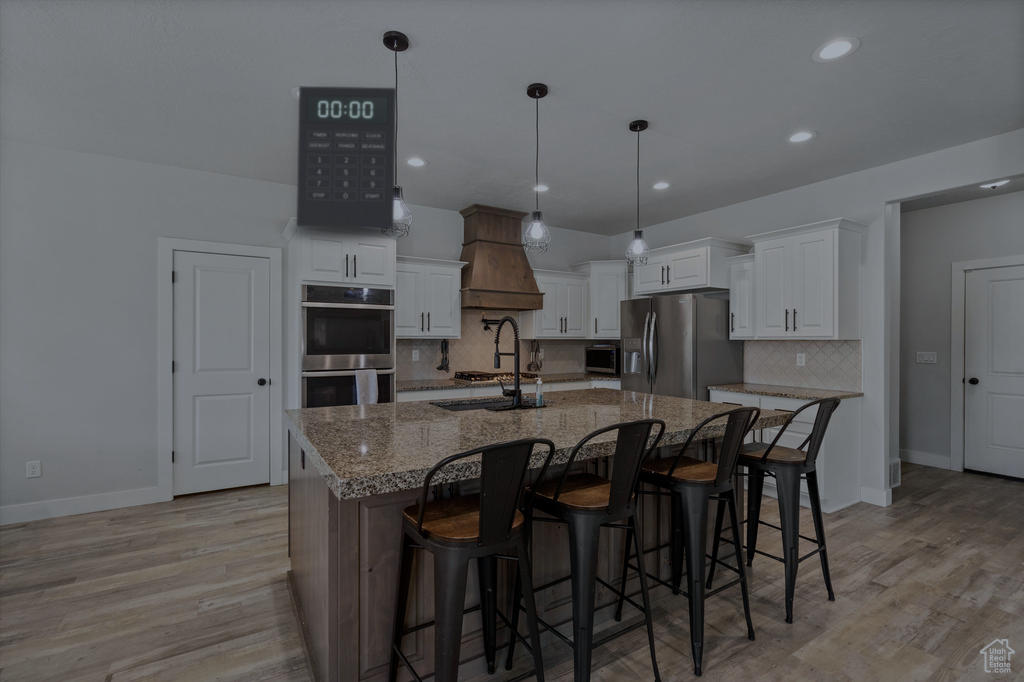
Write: 0:00
